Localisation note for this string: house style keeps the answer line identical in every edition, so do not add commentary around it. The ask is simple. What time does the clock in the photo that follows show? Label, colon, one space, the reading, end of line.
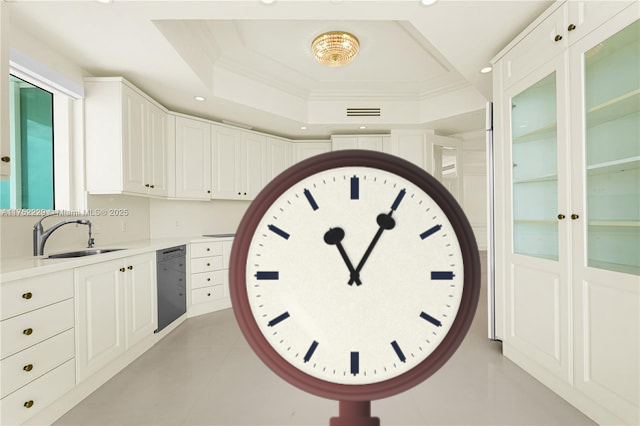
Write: 11:05
